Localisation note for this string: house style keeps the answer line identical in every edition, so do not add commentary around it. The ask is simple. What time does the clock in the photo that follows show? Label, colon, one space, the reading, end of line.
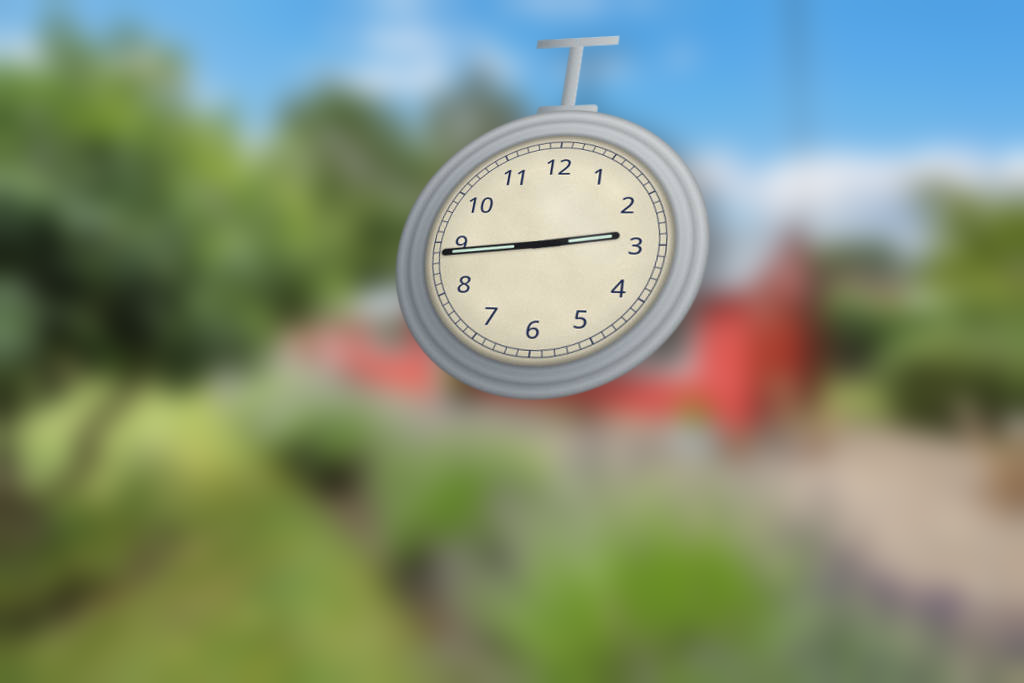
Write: 2:44
